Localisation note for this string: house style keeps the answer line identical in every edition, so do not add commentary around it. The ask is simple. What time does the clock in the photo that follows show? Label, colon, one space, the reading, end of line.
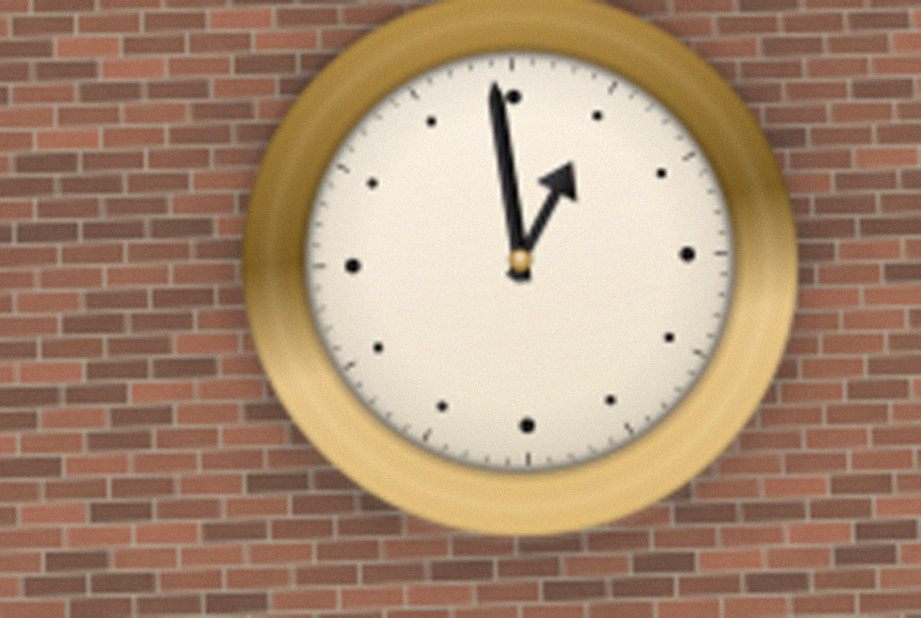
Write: 12:59
